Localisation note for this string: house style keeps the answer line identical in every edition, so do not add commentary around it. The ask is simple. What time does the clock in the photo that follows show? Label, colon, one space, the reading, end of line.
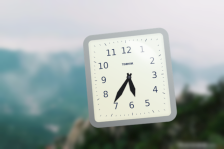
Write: 5:36
